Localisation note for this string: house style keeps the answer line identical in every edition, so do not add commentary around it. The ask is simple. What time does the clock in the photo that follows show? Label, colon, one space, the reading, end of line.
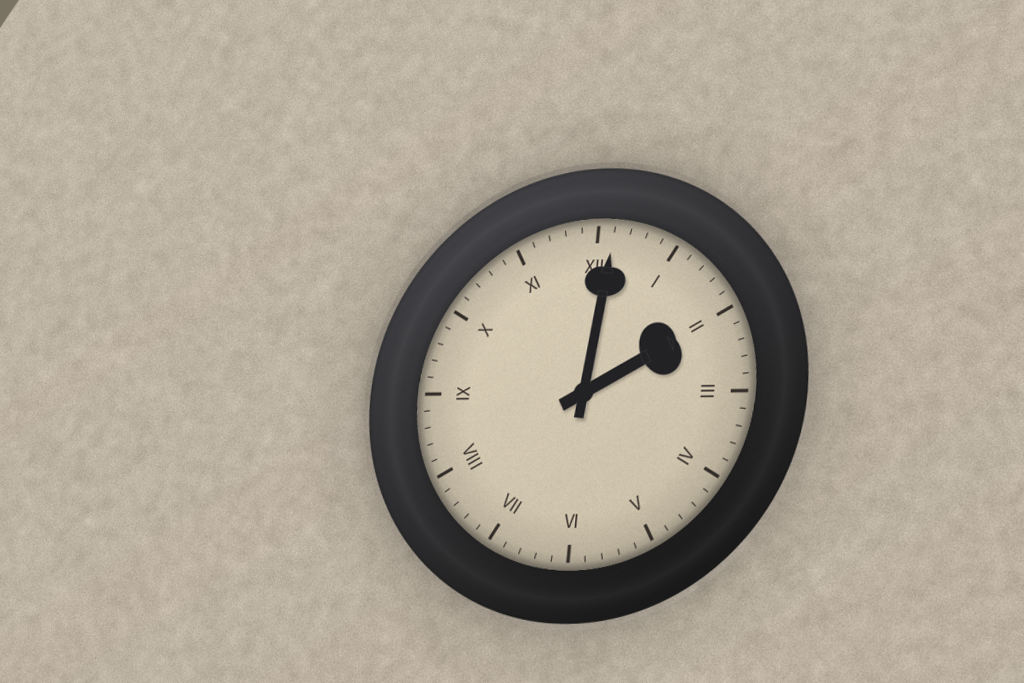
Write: 2:01
